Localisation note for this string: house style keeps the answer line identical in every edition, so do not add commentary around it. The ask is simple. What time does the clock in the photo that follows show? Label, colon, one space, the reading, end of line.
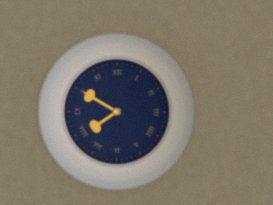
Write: 7:50
